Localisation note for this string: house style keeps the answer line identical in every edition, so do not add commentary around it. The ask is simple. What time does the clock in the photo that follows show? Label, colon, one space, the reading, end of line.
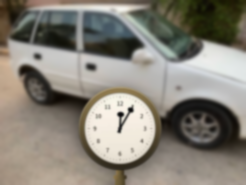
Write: 12:05
